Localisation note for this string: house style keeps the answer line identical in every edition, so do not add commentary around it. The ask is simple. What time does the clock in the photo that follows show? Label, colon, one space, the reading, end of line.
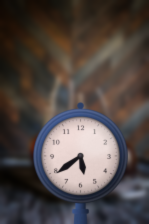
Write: 5:39
